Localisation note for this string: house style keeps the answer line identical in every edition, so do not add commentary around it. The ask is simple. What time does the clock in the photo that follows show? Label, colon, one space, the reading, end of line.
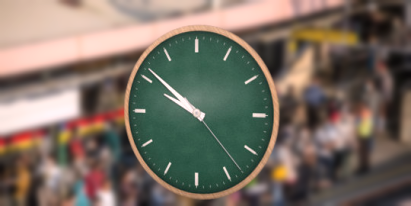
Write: 9:51:23
